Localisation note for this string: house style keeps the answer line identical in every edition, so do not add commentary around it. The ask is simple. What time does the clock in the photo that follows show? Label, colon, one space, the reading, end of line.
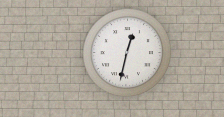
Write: 12:32
